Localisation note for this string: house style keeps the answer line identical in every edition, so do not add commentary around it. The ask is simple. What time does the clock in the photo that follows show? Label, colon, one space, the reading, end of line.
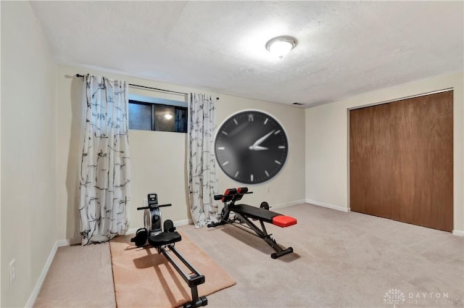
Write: 3:09
